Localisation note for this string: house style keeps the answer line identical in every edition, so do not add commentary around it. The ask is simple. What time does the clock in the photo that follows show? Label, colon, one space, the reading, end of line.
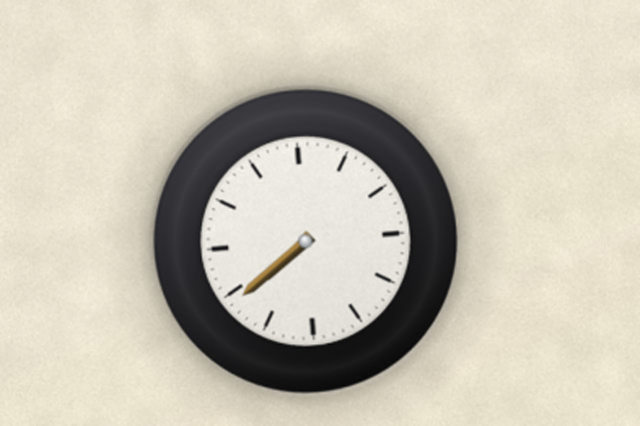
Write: 7:39
